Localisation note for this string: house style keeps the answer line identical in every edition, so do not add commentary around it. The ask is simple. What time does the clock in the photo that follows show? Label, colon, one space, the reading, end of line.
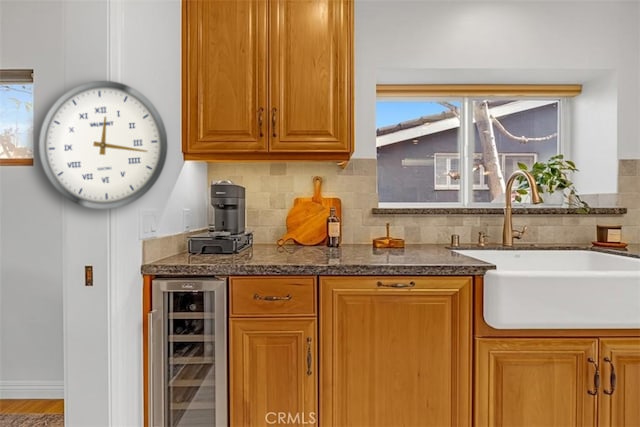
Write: 12:17
